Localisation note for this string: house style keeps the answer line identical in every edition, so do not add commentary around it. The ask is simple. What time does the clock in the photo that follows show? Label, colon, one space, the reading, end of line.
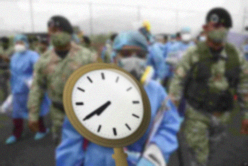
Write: 7:40
